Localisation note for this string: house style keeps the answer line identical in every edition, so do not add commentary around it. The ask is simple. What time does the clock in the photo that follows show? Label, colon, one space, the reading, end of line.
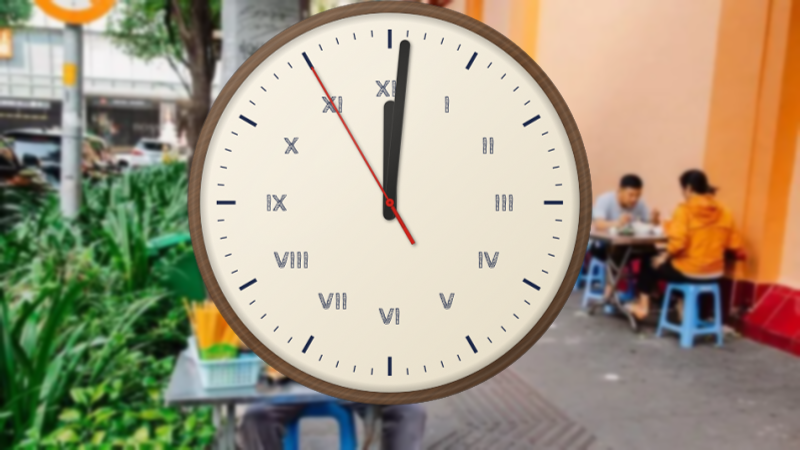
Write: 12:00:55
